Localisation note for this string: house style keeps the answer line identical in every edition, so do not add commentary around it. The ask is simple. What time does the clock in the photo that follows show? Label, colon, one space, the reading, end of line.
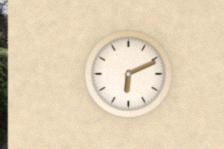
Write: 6:11
